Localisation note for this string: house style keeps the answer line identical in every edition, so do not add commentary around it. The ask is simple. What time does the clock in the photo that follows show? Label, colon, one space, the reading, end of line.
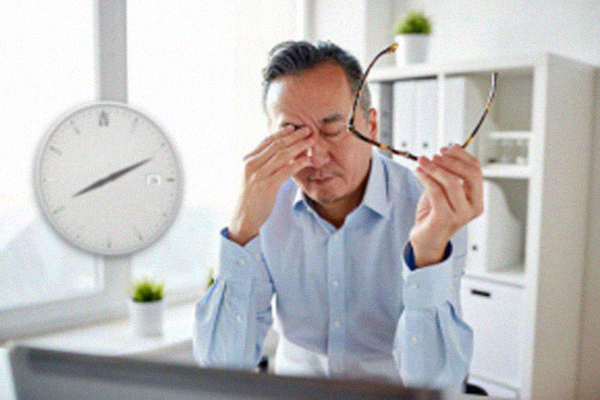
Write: 8:11
